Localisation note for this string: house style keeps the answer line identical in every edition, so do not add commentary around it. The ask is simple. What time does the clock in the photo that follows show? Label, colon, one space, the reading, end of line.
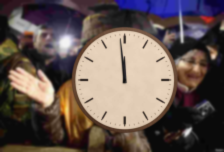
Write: 11:59
